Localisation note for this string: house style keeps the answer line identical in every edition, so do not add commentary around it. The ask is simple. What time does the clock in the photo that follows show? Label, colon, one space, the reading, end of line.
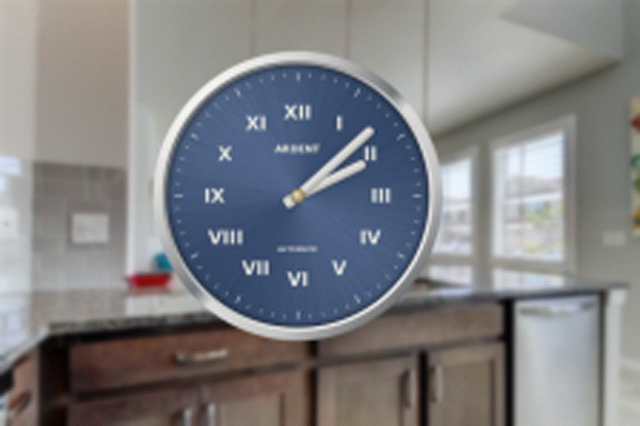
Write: 2:08
